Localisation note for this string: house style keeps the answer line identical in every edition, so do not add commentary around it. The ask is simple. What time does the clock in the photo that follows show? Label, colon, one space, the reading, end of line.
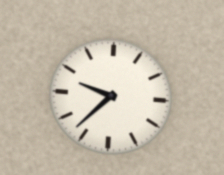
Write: 9:37
